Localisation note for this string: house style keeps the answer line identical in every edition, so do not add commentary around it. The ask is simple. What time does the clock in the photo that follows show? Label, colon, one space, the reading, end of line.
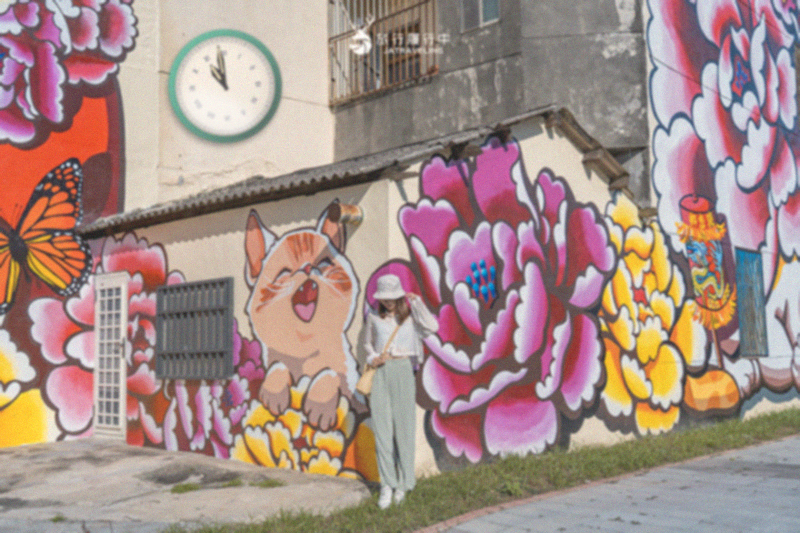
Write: 10:59
